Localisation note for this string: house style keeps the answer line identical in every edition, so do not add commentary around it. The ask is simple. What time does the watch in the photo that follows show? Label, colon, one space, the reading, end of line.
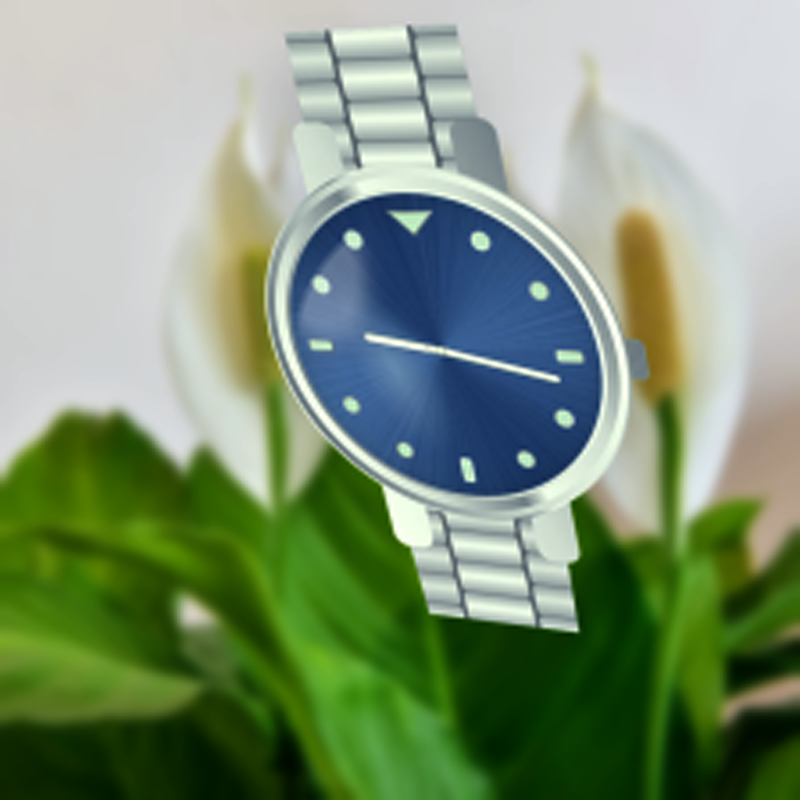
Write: 9:17
